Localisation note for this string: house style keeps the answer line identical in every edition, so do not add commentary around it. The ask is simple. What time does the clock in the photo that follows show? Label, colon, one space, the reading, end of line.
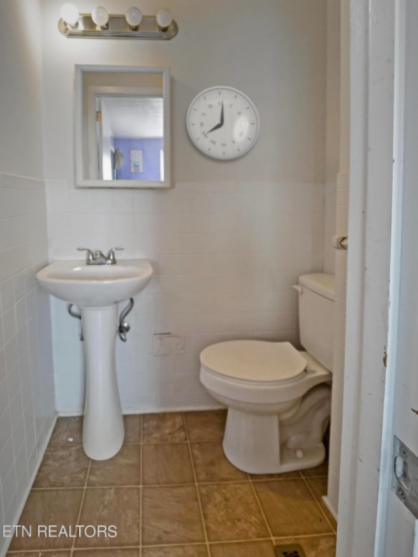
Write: 8:01
